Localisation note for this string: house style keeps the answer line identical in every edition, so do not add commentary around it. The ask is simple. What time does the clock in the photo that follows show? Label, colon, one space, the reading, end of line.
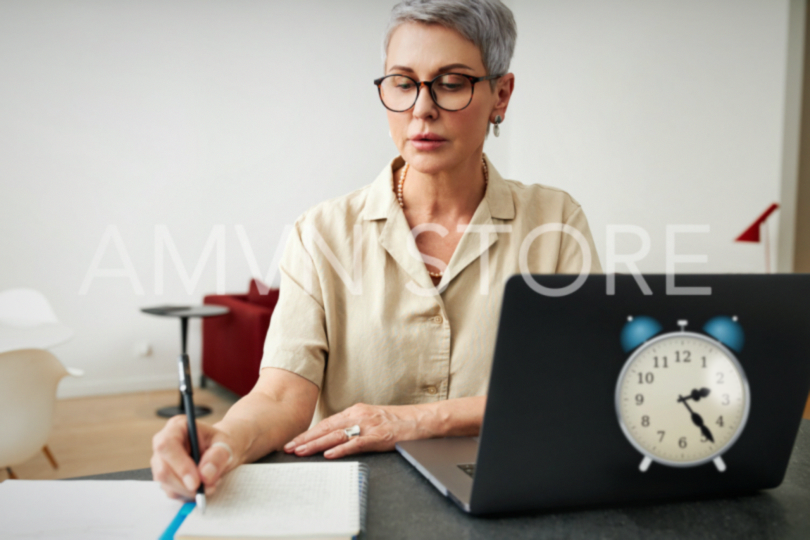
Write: 2:24
